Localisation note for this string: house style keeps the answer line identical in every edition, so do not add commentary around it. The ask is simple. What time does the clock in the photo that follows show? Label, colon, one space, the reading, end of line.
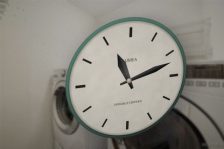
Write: 11:12
